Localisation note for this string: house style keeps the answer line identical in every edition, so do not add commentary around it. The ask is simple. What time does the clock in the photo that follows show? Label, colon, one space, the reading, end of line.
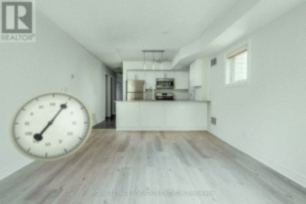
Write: 7:05
